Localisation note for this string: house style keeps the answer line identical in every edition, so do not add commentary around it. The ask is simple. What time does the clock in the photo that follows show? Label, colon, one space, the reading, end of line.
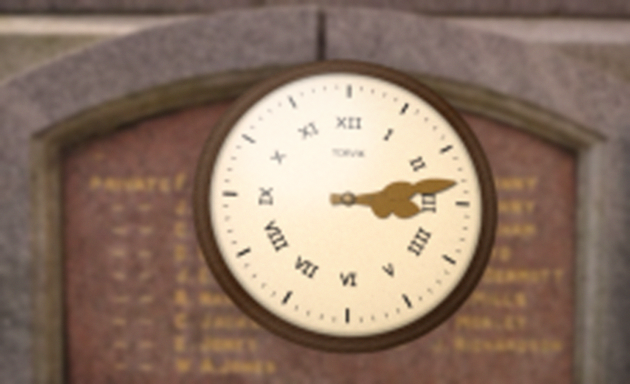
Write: 3:13
